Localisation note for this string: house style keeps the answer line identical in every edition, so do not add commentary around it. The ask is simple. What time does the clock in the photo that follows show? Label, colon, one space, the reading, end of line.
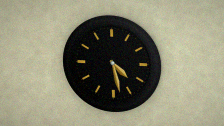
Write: 4:28
